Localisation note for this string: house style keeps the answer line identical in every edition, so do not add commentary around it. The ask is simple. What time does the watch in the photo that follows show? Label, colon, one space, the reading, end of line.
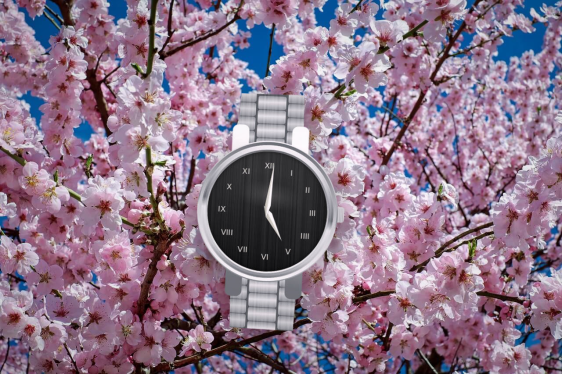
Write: 5:01
